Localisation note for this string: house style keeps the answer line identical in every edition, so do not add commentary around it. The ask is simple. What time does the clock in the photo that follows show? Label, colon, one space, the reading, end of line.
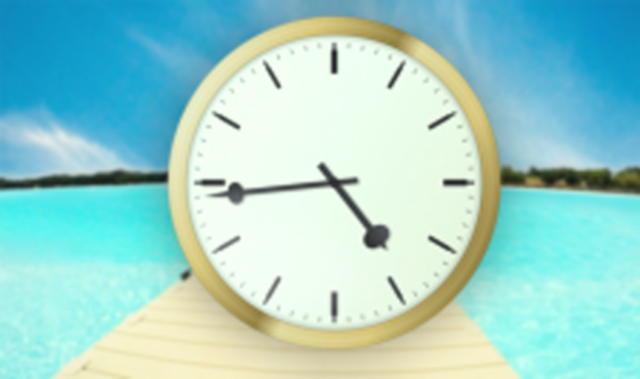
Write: 4:44
